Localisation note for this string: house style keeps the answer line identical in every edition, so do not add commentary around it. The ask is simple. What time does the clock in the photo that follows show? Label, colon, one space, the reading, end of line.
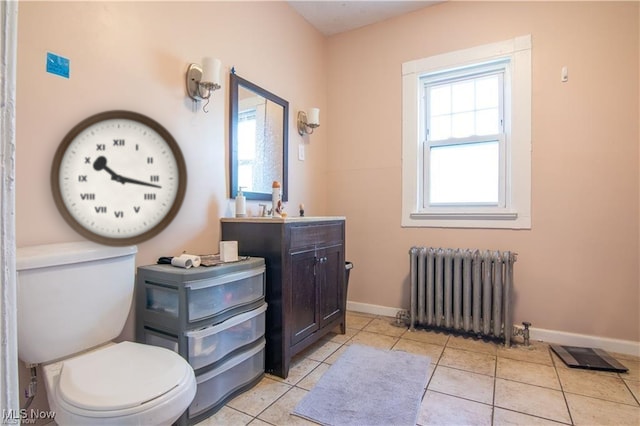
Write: 10:17
